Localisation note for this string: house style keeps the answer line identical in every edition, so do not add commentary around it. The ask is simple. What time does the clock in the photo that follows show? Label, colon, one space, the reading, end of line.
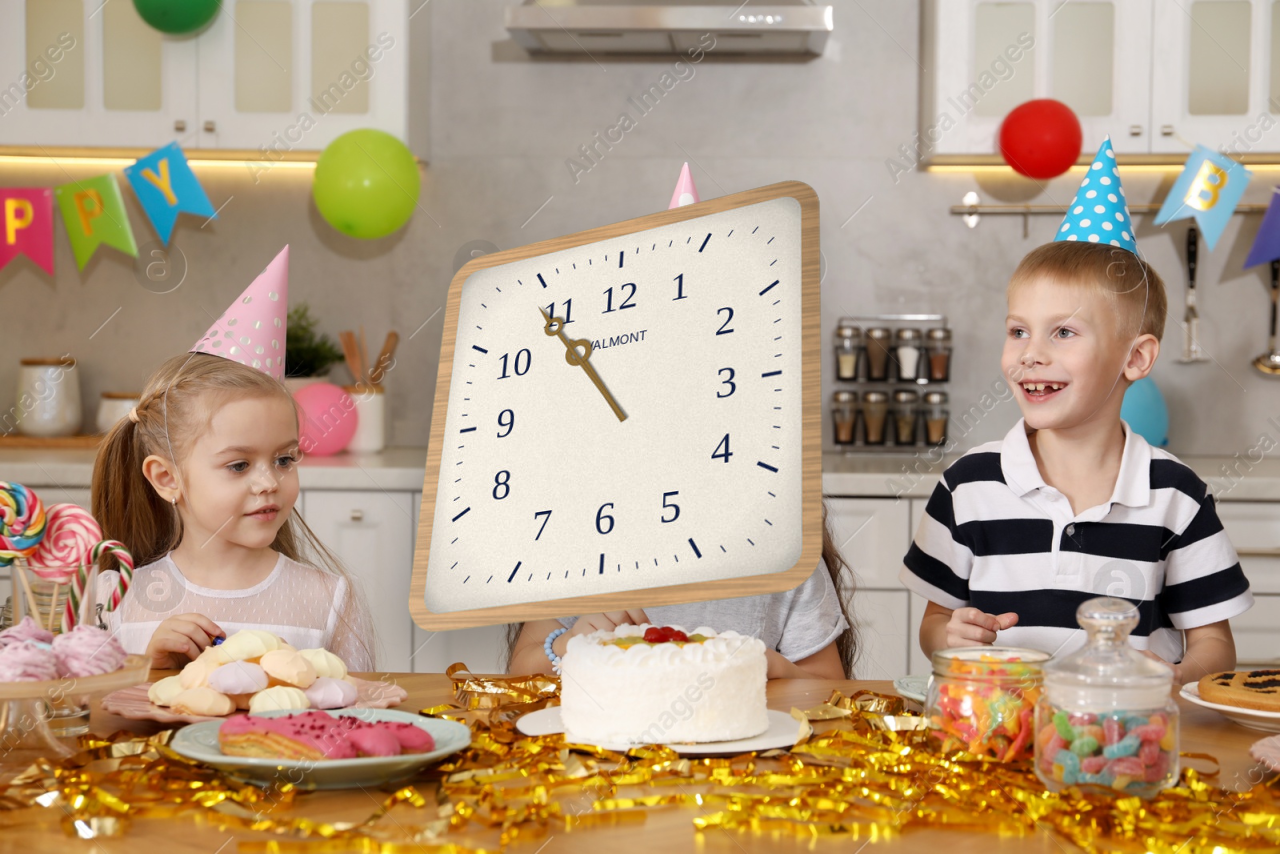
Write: 10:54
